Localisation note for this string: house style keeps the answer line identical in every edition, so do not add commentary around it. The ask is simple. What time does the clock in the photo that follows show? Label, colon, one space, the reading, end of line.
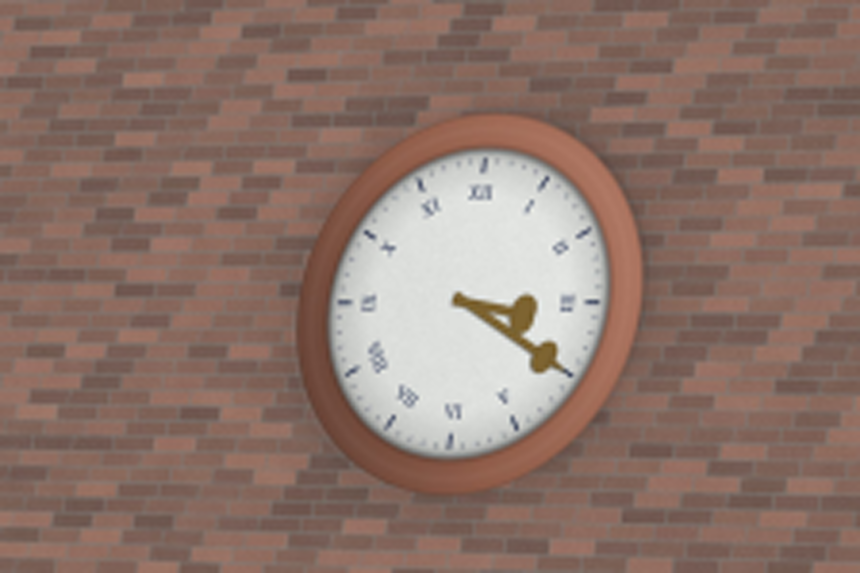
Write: 3:20
